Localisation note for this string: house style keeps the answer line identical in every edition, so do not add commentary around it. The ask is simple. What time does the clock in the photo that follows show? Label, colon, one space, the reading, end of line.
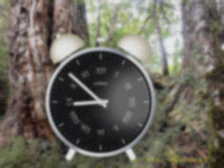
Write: 8:52
